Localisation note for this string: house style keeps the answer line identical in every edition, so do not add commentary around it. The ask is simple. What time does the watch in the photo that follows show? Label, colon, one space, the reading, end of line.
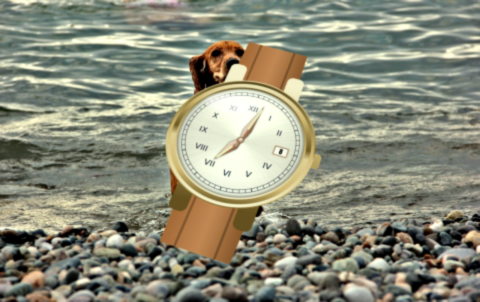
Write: 7:02
